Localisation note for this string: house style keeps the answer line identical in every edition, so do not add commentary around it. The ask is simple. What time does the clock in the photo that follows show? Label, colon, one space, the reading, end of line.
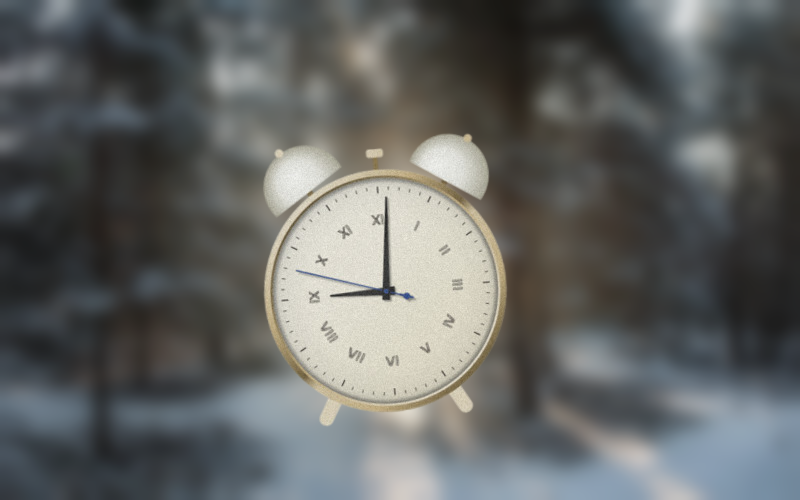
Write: 9:00:48
